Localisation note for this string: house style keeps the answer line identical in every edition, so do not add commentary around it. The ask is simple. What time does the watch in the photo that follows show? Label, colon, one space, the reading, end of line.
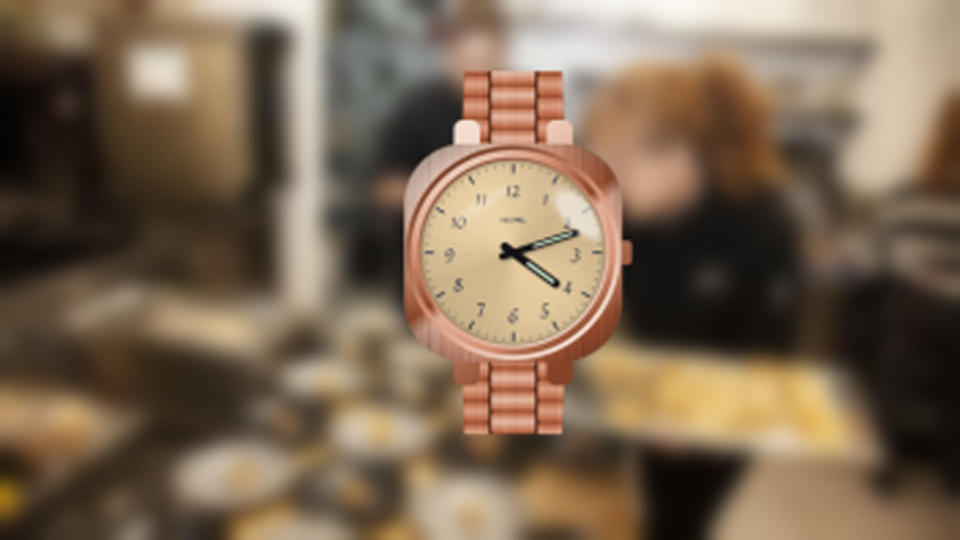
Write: 4:12
